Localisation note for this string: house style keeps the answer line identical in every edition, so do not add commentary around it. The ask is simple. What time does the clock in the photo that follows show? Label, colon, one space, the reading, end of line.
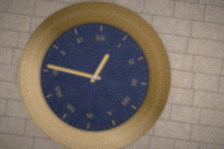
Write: 12:46
